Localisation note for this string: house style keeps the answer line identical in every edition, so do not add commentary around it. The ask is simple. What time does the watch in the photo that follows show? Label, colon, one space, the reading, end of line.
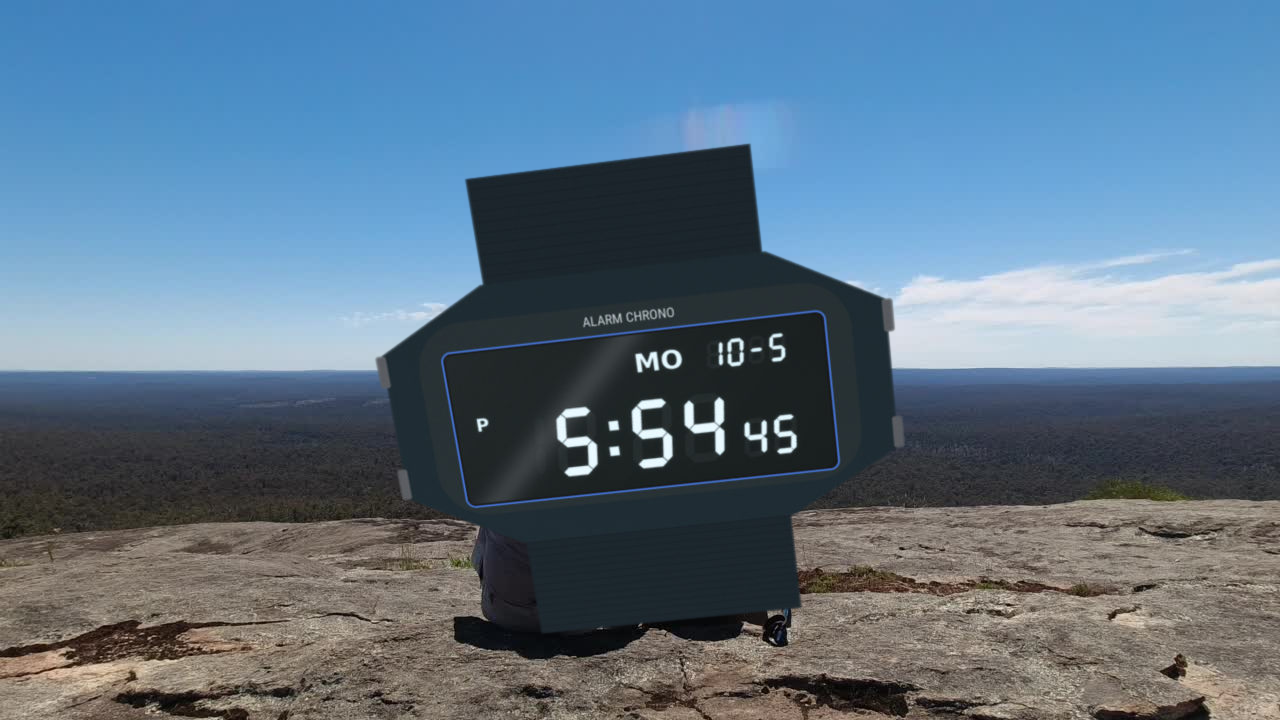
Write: 5:54:45
